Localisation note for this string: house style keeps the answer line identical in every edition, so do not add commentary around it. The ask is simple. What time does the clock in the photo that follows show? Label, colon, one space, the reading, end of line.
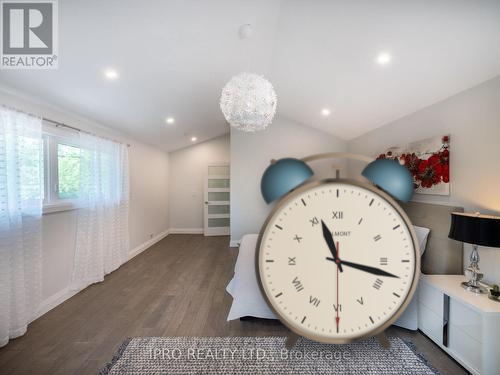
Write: 11:17:30
